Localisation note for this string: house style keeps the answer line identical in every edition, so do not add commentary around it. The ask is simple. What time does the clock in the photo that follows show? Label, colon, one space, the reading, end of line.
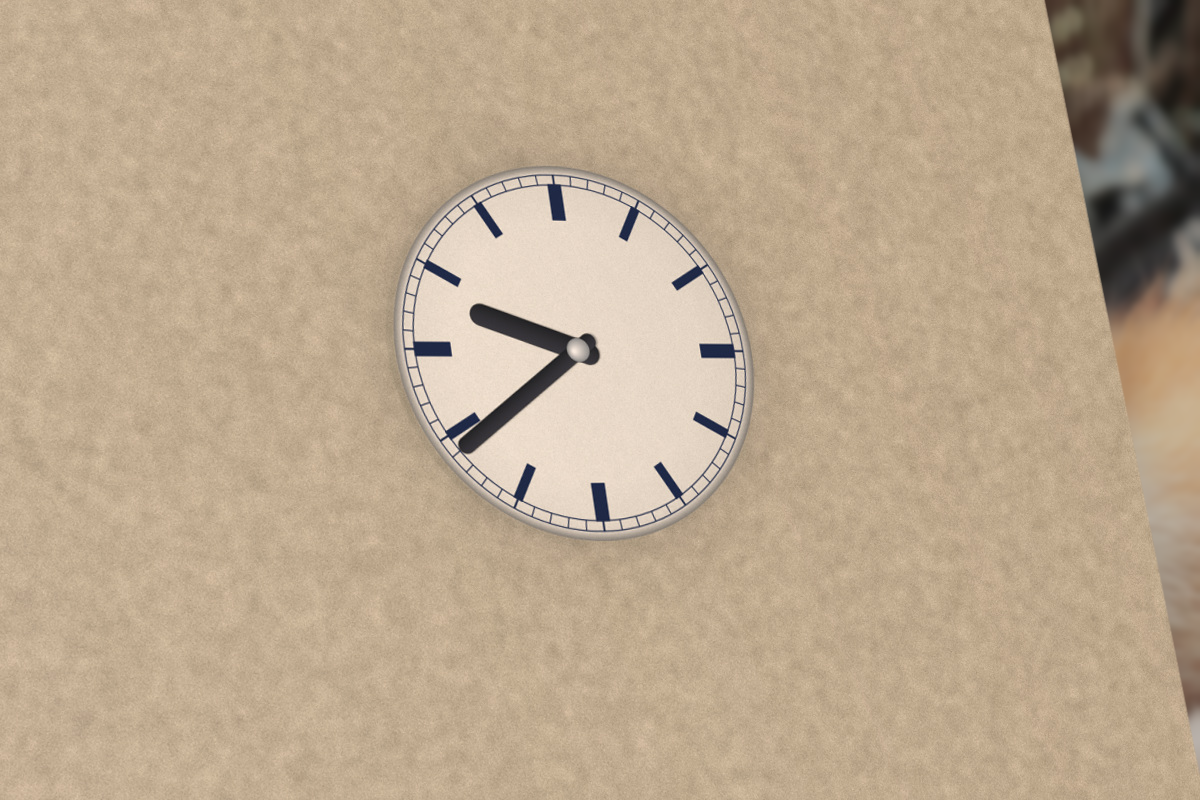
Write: 9:39
